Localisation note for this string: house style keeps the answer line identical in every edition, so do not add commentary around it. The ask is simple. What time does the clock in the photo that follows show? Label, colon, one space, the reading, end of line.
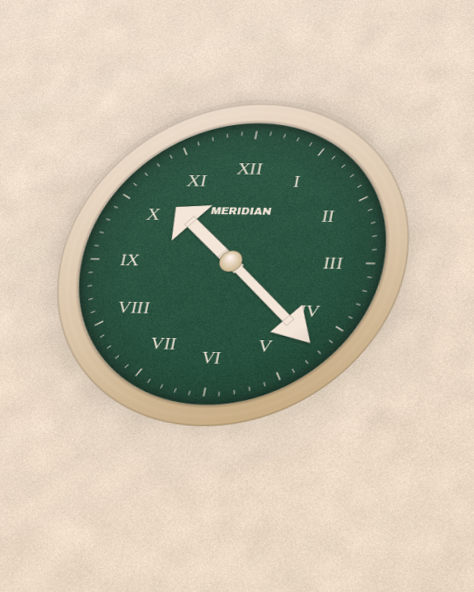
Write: 10:22
